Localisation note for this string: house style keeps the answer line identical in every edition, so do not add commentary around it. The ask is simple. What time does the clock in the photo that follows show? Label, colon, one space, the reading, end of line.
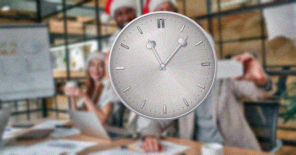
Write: 11:07
